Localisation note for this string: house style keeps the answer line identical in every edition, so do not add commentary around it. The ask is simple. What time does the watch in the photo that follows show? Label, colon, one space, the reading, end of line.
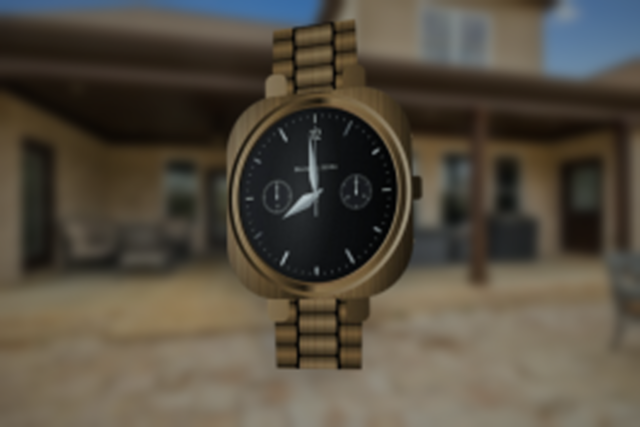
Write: 7:59
